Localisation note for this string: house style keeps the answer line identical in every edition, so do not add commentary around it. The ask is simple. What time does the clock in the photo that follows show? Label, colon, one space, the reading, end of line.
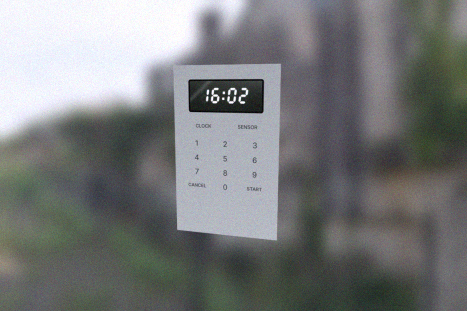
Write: 16:02
